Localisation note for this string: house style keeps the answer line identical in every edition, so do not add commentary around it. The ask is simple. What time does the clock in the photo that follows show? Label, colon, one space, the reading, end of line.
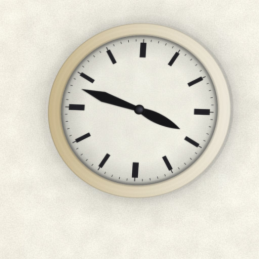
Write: 3:48
